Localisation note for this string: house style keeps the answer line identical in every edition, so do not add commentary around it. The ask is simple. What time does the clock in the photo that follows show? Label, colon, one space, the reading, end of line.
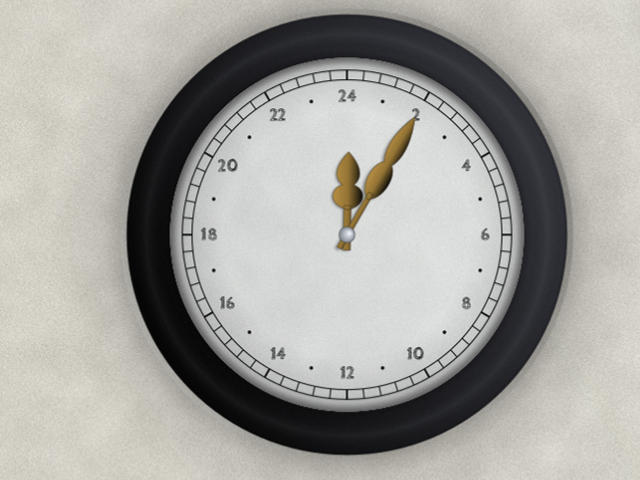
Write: 0:05
